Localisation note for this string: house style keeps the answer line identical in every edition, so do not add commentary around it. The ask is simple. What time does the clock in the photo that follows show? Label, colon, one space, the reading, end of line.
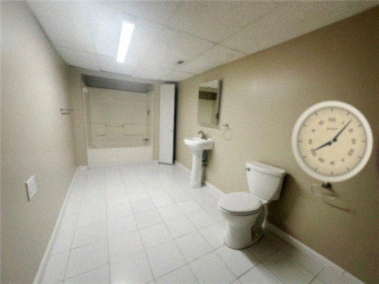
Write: 8:07
